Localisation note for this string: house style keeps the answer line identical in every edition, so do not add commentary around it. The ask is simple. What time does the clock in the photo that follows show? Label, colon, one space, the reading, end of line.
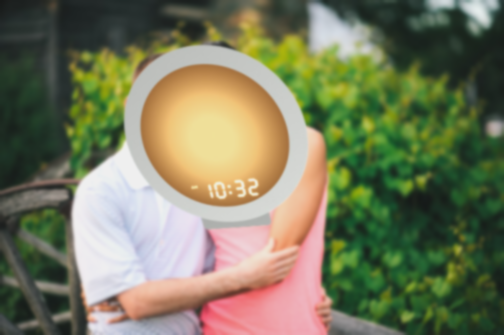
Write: 10:32
